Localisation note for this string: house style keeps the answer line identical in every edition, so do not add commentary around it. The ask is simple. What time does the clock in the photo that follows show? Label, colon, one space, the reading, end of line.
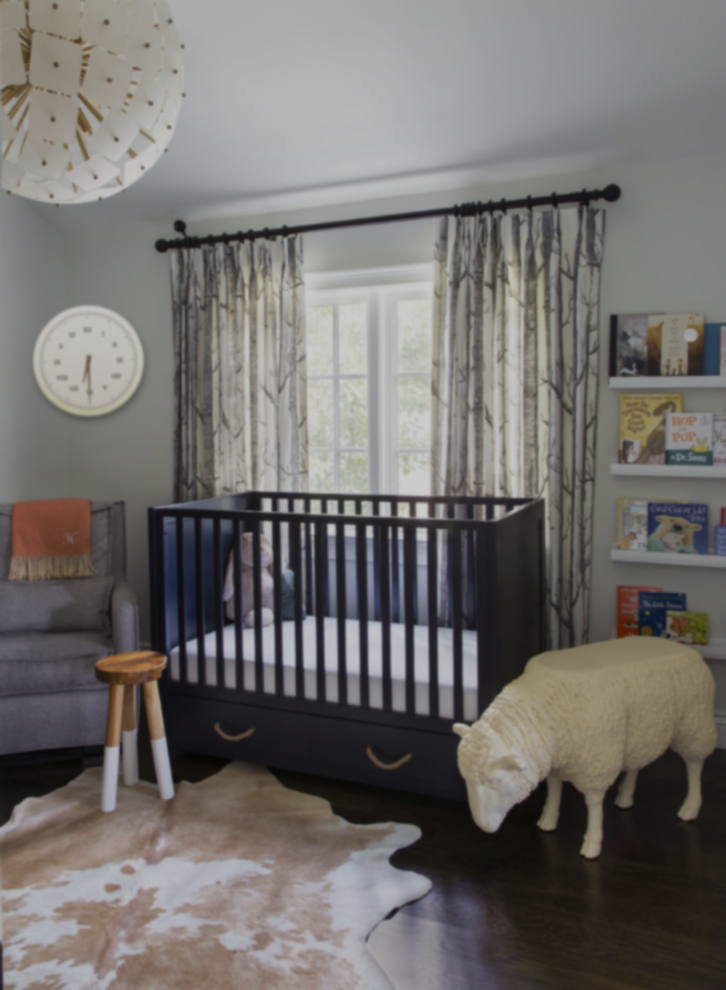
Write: 6:30
